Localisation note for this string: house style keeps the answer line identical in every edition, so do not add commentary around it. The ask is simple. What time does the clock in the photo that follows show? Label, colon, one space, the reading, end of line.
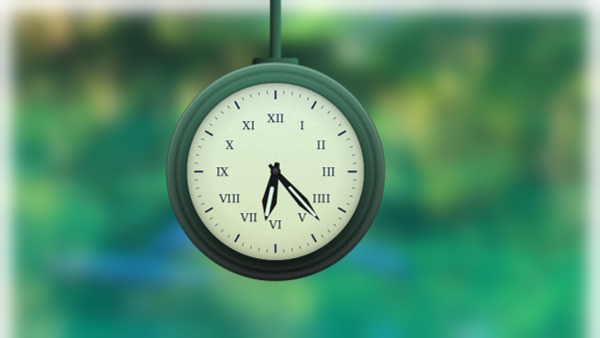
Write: 6:23
